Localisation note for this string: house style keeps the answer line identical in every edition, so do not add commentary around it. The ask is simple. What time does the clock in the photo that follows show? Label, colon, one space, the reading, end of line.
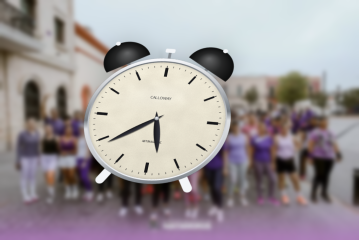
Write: 5:39
